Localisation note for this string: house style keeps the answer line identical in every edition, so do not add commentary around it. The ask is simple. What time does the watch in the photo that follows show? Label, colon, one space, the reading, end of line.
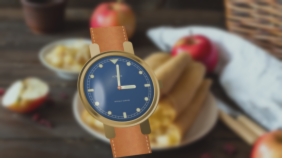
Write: 3:01
